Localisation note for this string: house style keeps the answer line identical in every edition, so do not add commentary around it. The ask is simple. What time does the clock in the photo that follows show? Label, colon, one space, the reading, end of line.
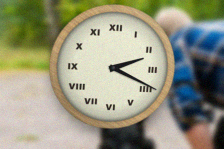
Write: 2:19
